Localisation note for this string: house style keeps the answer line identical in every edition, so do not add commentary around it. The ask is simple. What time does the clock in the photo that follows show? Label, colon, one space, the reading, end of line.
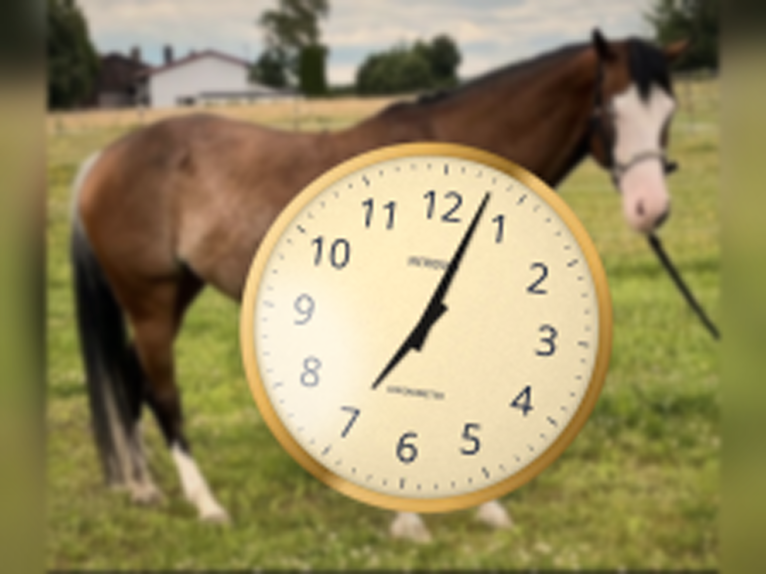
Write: 7:03
